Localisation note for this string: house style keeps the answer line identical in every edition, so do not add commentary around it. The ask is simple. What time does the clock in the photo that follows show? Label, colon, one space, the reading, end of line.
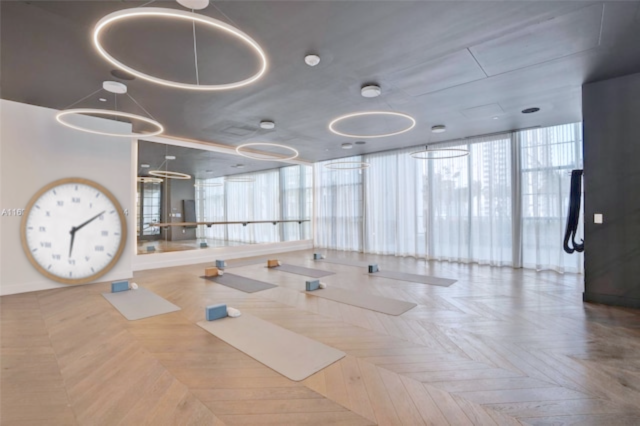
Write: 6:09
